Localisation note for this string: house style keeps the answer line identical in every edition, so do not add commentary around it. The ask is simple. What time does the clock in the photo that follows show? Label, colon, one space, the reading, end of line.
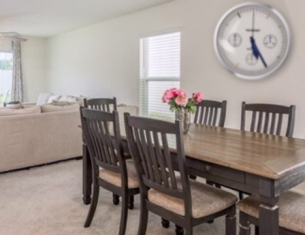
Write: 5:25
